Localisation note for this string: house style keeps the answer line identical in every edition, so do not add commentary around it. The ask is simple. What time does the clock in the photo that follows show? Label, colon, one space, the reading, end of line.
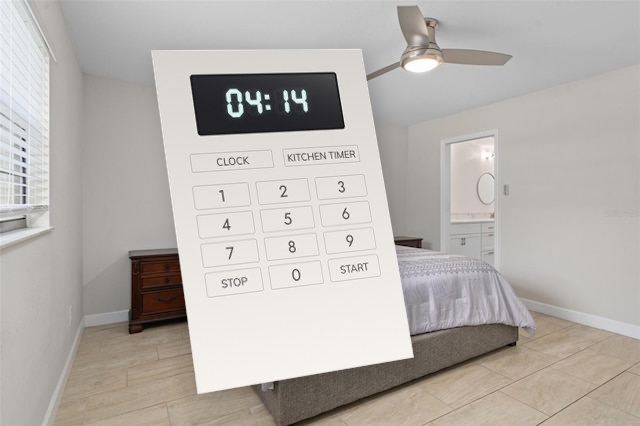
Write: 4:14
